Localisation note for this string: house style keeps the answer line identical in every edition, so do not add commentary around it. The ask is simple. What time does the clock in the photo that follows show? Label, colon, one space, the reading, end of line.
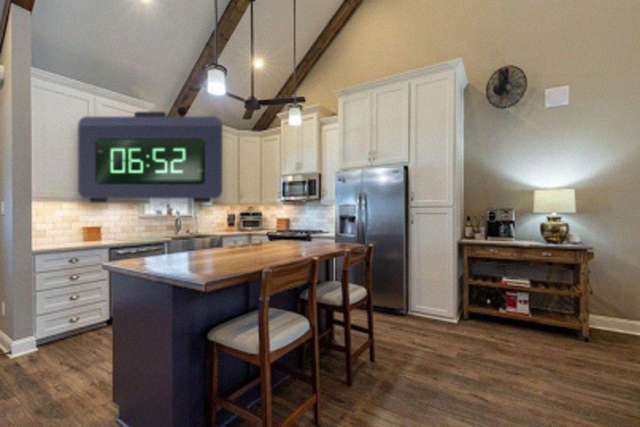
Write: 6:52
